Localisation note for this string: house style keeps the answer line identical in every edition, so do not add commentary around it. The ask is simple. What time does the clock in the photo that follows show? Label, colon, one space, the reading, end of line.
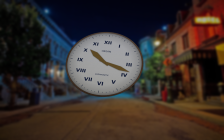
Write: 10:18
